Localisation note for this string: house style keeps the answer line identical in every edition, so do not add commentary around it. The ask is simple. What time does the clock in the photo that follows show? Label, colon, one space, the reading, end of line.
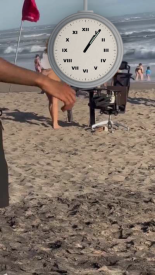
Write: 1:06
